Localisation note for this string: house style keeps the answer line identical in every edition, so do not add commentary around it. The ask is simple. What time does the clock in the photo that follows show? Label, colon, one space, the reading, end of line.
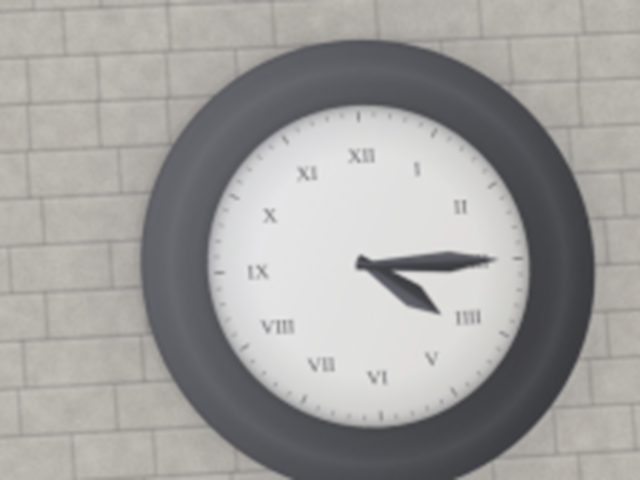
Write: 4:15
